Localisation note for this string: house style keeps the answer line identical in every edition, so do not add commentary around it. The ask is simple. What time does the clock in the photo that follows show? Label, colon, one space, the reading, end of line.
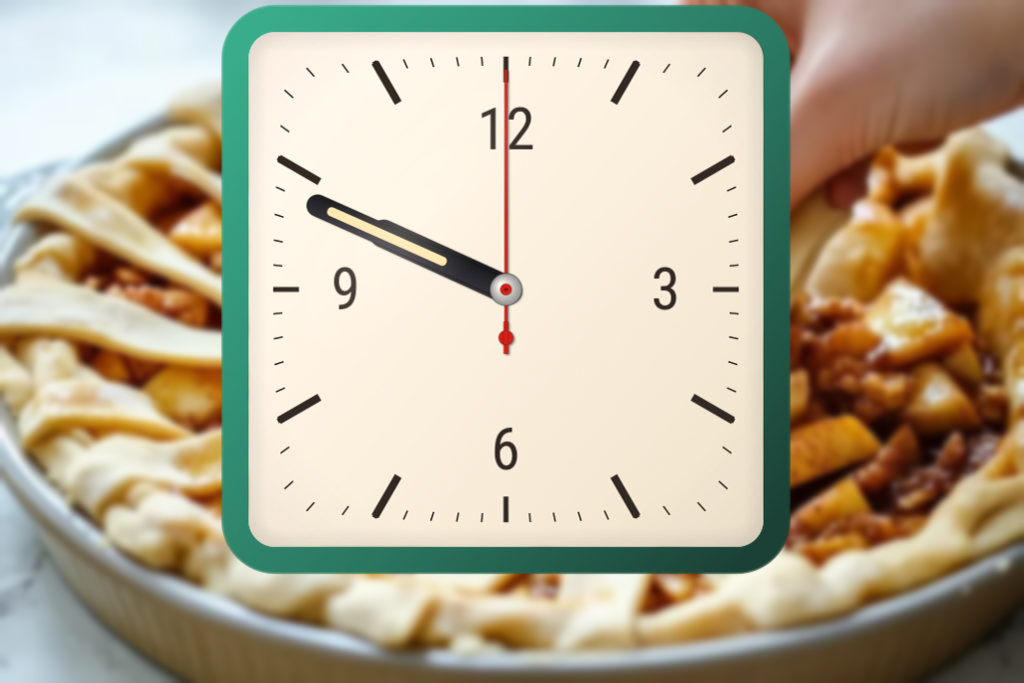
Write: 9:49:00
